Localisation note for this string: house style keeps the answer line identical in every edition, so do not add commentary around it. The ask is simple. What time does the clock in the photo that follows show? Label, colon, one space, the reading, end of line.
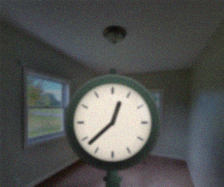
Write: 12:38
